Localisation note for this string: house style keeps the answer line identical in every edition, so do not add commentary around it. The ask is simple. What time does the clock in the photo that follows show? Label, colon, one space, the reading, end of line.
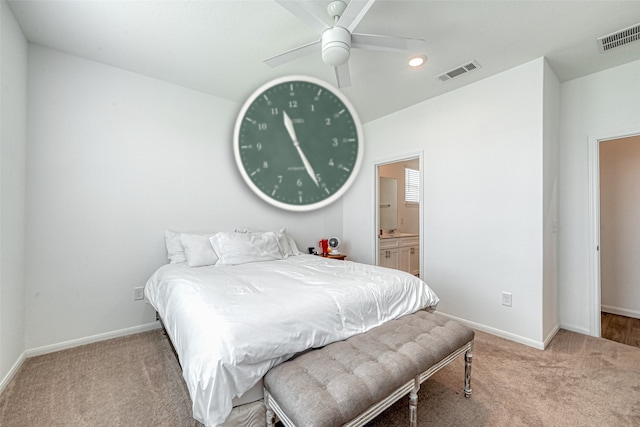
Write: 11:26
